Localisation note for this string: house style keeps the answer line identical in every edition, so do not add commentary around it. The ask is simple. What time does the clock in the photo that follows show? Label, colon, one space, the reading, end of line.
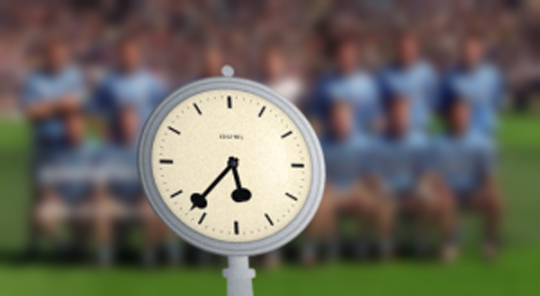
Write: 5:37
